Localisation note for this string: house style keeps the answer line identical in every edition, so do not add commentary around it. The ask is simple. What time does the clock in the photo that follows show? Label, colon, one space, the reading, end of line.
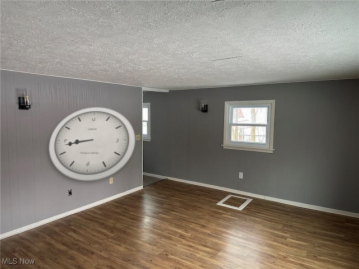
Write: 8:43
